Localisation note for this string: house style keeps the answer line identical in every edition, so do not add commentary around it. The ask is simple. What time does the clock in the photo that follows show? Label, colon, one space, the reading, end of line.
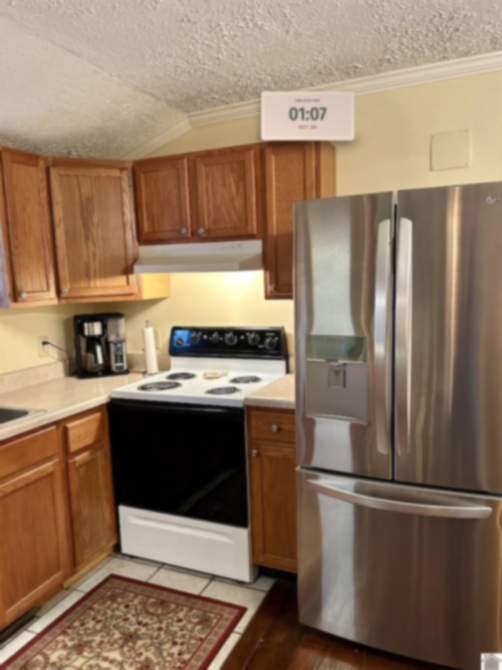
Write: 1:07
